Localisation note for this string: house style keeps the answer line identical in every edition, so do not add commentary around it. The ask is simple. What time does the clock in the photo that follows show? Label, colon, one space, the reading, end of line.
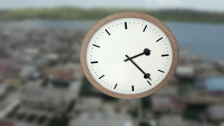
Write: 2:24
